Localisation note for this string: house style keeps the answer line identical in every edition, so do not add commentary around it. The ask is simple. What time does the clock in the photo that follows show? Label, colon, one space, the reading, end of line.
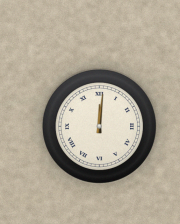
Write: 12:01
